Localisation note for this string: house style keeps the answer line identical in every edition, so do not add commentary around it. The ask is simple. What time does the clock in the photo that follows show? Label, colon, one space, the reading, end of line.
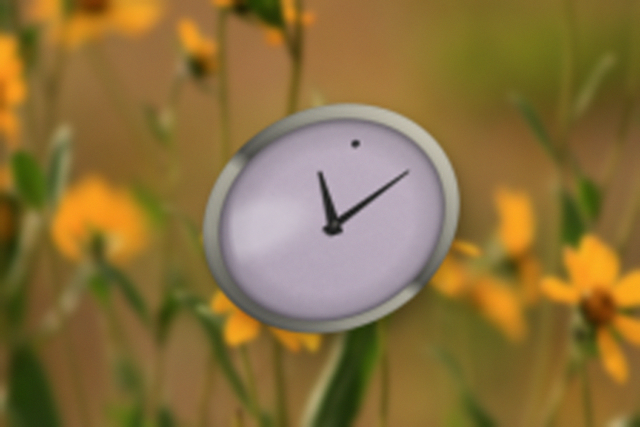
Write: 11:07
